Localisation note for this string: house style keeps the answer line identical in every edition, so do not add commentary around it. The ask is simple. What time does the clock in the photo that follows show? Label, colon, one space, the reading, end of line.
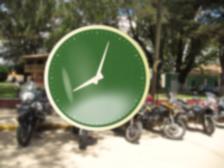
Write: 8:03
